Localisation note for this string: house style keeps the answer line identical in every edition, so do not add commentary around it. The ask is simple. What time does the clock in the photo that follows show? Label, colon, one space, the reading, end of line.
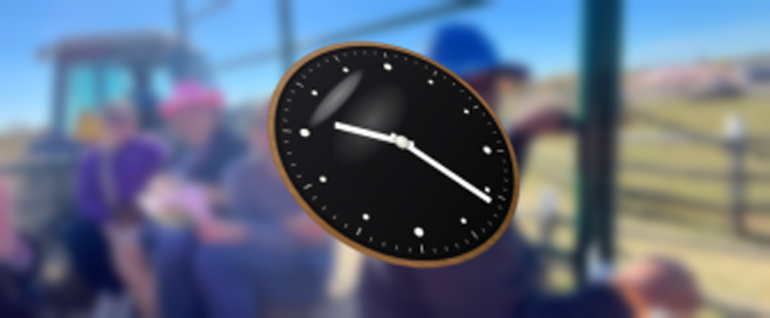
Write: 9:21
